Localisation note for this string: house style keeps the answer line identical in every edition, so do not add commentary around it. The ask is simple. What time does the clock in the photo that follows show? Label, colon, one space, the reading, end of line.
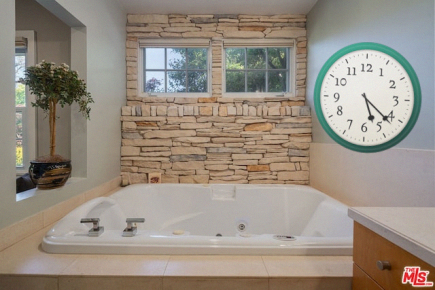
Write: 5:22
